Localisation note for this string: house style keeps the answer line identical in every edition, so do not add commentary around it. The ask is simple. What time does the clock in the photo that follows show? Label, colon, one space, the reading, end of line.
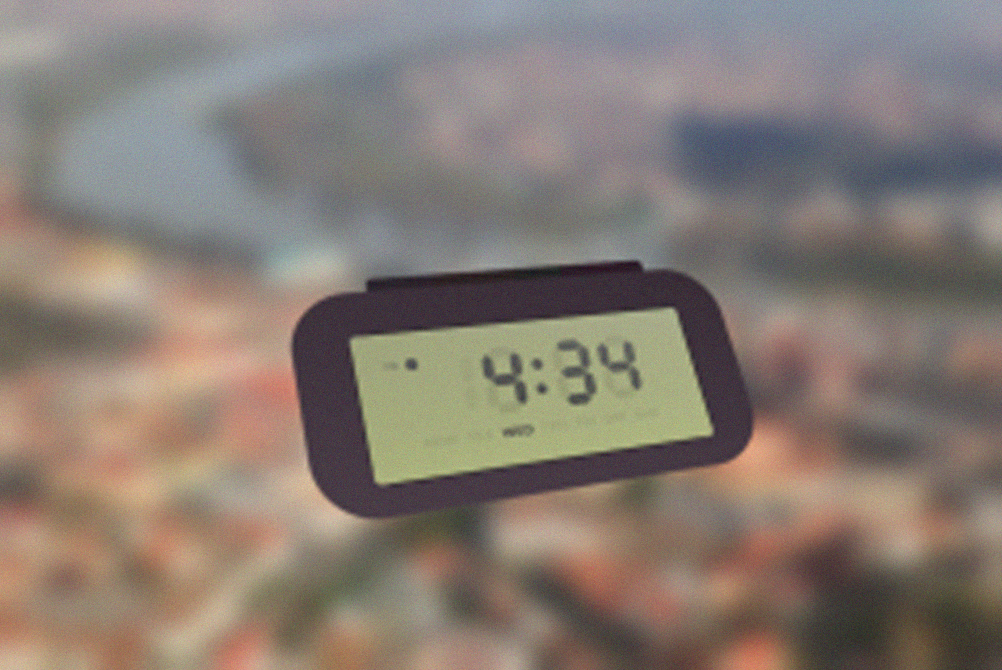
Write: 4:34
